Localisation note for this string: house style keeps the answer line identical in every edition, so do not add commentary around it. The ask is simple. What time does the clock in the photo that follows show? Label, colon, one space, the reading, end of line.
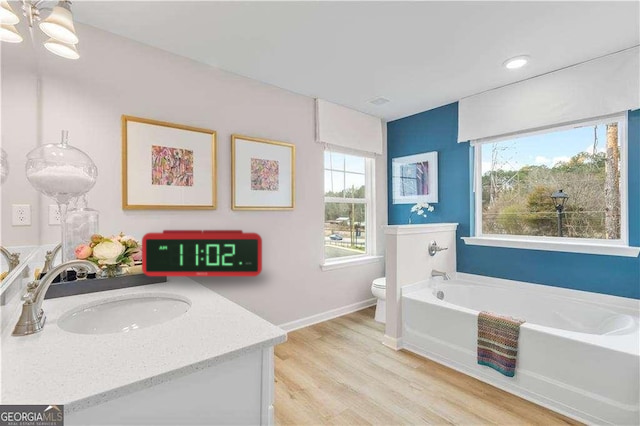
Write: 11:02
